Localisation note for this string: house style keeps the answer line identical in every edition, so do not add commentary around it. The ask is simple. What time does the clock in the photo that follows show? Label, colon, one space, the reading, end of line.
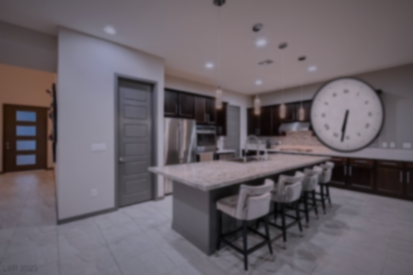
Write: 6:32
